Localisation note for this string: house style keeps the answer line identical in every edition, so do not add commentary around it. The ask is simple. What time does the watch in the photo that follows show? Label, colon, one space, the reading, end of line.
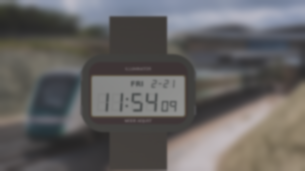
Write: 11:54
